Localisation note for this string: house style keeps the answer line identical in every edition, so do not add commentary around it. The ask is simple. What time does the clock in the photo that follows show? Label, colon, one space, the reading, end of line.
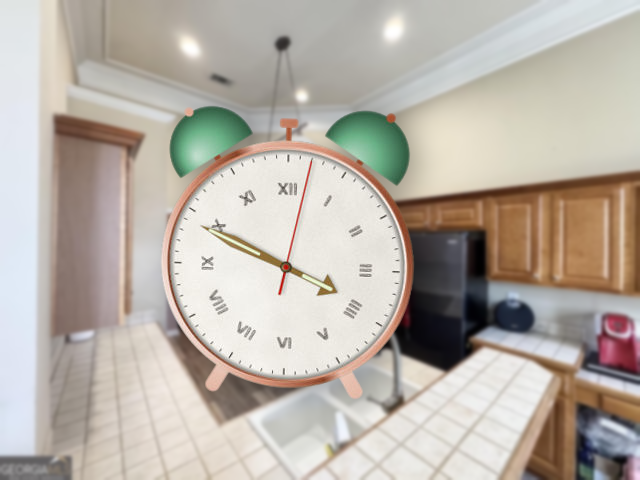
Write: 3:49:02
